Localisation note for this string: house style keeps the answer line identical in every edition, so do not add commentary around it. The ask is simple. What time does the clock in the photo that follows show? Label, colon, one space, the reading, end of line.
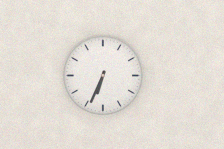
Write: 6:34
